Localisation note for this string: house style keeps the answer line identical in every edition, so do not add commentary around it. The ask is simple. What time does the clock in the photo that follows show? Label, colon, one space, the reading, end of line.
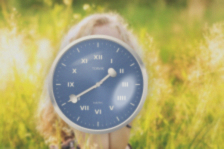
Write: 1:40
